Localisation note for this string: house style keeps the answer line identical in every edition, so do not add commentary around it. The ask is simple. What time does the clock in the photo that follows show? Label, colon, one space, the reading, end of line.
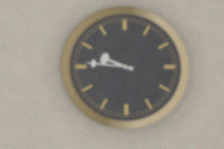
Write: 9:46
